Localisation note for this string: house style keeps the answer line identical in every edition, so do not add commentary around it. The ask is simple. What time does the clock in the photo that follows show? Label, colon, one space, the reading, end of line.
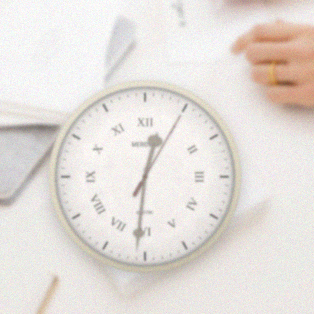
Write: 12:31:05
